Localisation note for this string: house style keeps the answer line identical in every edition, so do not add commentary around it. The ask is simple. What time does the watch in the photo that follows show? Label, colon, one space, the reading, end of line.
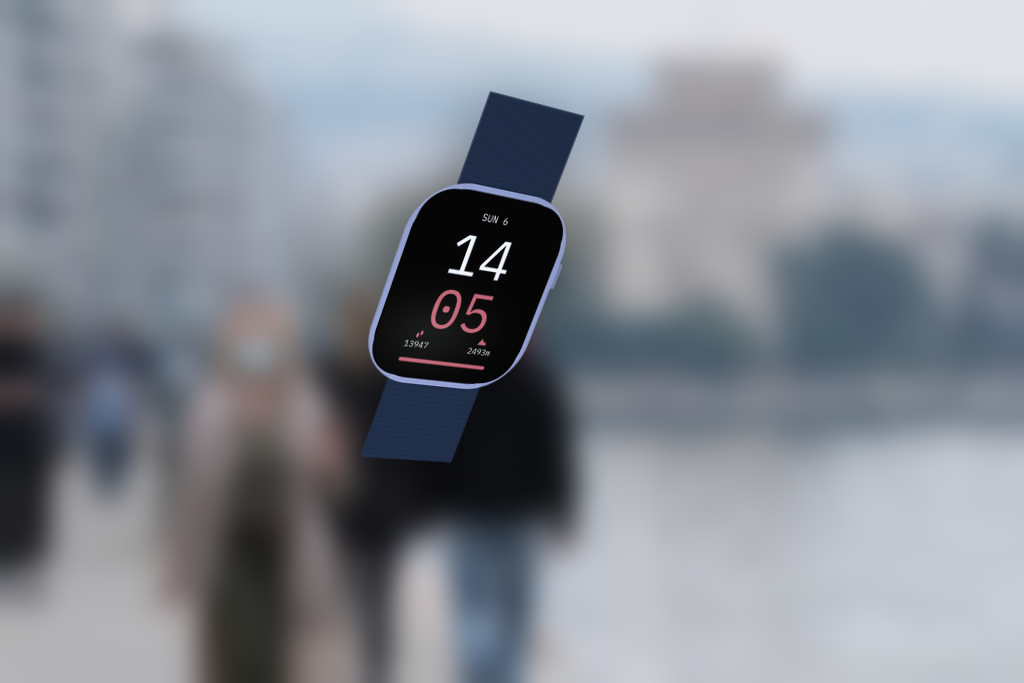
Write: 14:05
